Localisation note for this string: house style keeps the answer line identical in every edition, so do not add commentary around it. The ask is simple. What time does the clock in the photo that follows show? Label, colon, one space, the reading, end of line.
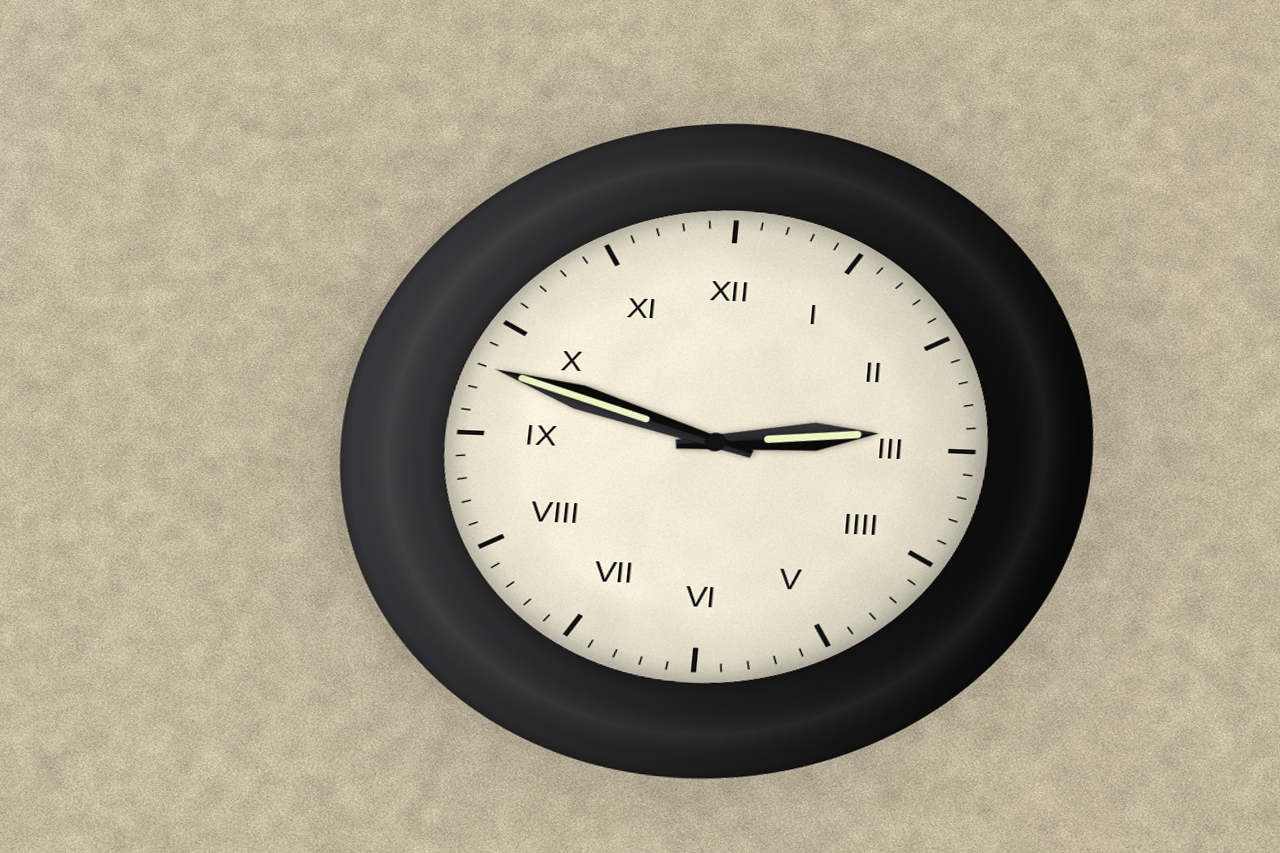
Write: 2:48
